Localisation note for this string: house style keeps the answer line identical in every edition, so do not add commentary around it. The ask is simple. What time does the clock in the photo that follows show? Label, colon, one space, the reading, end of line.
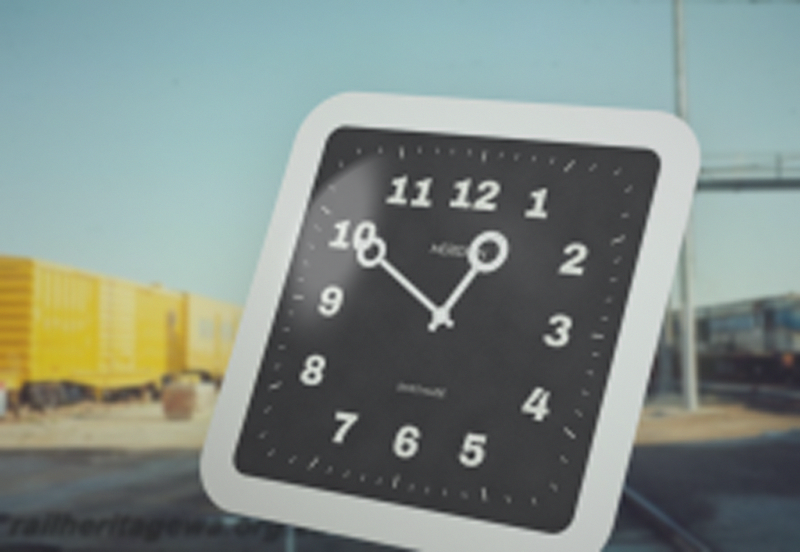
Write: 12:50
